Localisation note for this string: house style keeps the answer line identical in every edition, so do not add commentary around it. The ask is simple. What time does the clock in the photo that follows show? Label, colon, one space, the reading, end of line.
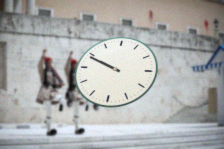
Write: 9:49
